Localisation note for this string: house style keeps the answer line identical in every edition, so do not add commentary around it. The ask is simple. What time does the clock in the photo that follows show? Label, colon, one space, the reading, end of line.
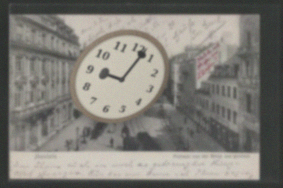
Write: 9:02
